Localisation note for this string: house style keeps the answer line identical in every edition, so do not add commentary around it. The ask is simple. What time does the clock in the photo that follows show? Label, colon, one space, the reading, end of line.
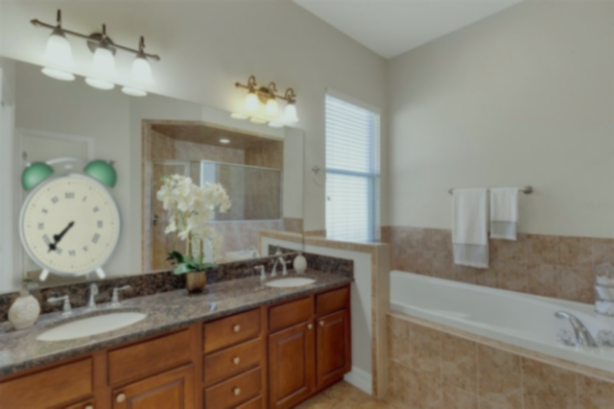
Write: 7:37
